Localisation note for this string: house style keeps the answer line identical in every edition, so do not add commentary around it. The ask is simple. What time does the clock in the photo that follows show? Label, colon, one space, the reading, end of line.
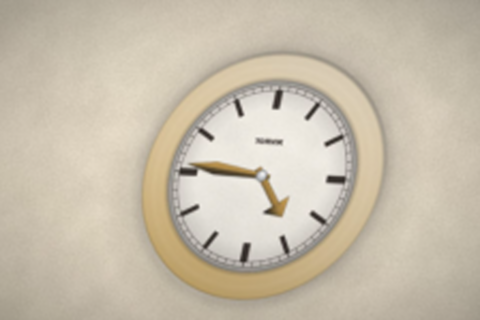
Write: 4:46
